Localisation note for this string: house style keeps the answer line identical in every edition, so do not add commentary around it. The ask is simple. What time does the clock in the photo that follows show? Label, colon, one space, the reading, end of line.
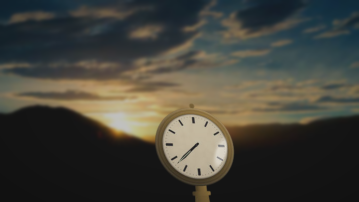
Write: 7:38
